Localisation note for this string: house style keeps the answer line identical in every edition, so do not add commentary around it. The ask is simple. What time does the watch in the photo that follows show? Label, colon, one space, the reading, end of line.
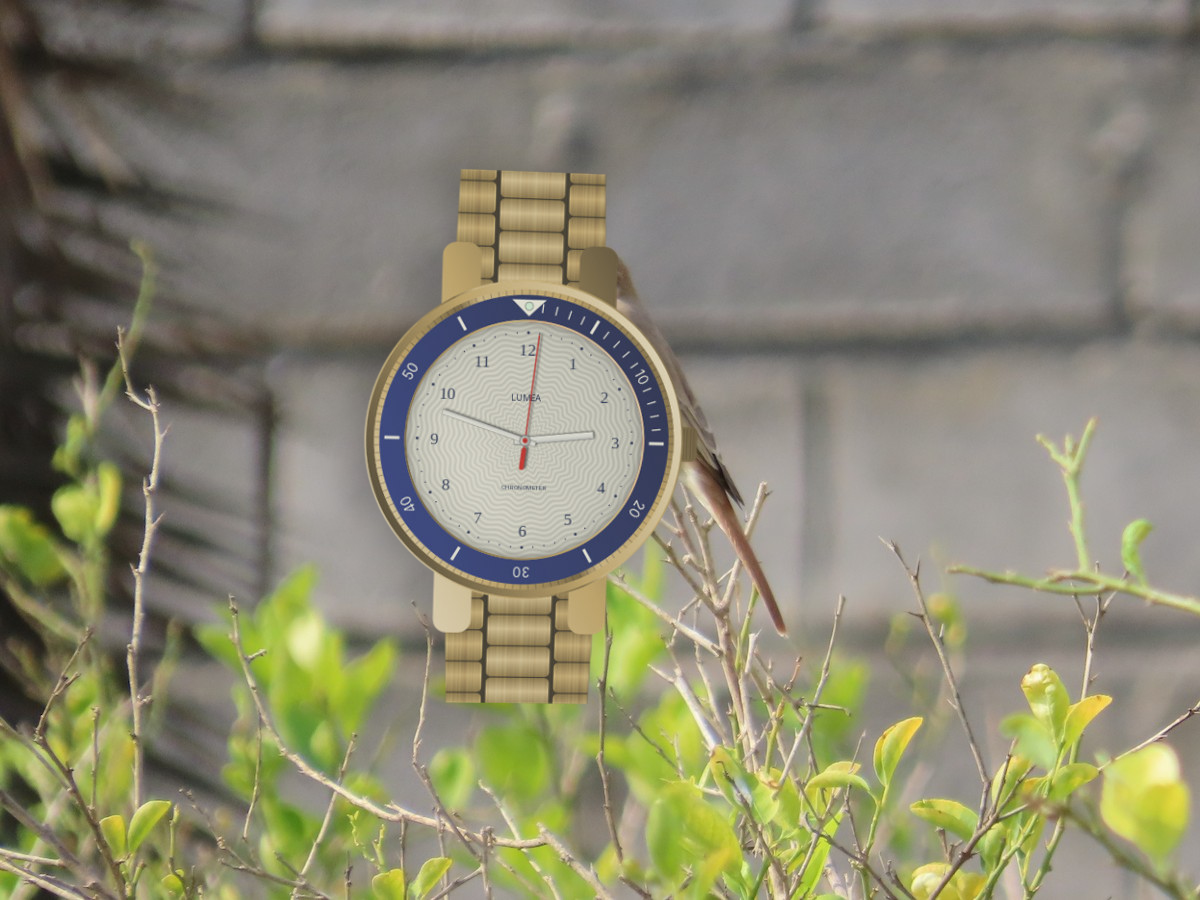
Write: 2:48:01
